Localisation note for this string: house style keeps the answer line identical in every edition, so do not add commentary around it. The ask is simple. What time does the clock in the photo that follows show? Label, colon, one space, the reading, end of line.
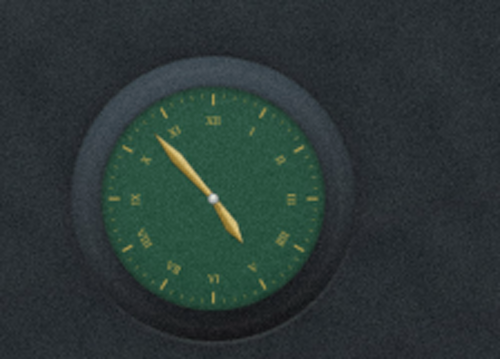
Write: 4:53
